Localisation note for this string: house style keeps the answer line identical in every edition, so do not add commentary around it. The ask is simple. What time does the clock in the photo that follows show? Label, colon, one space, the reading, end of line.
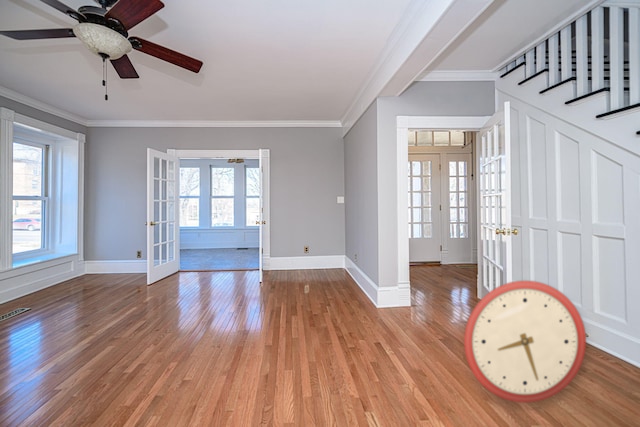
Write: 8:27
